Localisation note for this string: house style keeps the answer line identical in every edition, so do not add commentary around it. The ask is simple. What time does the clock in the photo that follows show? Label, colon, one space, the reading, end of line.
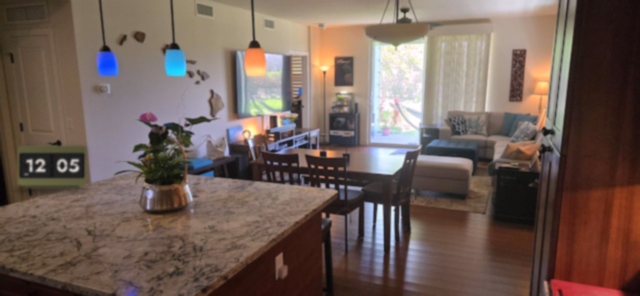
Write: 12:05
